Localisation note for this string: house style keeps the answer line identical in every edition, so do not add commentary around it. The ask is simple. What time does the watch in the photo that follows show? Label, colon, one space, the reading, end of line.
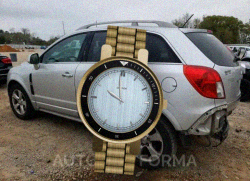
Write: 9:59
